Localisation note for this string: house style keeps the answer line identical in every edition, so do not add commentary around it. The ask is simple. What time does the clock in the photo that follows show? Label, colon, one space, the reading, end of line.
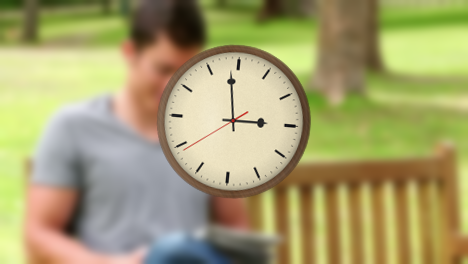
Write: 2:58:39
